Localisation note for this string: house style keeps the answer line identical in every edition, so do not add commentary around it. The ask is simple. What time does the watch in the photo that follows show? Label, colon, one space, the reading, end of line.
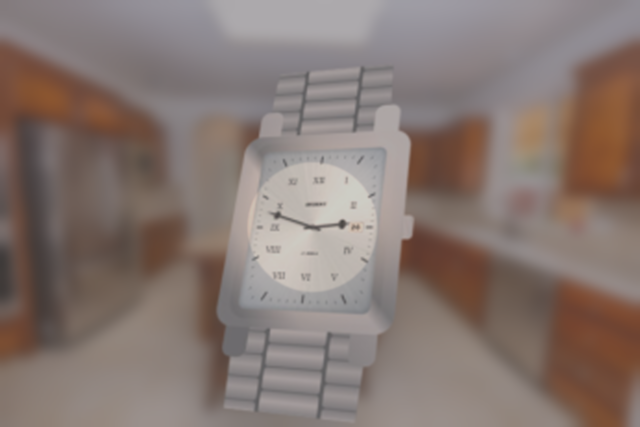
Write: 2:48
